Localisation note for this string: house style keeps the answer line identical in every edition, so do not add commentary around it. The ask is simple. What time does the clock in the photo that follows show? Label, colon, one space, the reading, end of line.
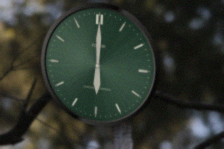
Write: 6:00
